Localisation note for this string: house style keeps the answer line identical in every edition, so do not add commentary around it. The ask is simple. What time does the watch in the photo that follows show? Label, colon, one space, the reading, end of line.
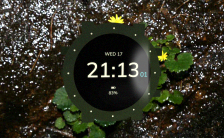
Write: 21:13
